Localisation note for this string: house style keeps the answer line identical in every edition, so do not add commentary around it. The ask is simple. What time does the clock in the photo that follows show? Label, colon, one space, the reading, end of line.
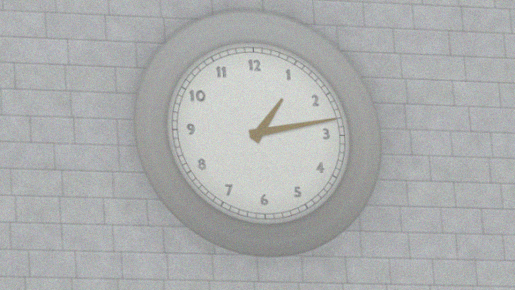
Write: 1:13
